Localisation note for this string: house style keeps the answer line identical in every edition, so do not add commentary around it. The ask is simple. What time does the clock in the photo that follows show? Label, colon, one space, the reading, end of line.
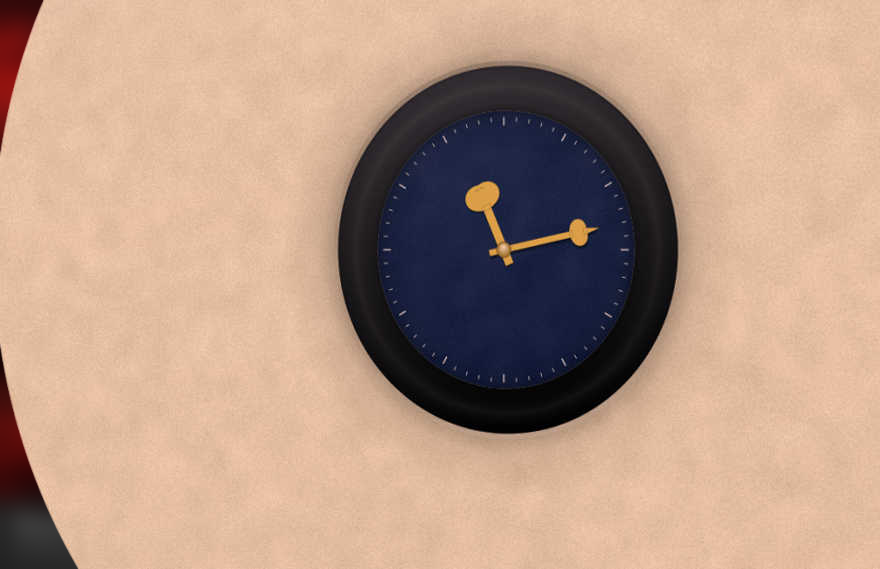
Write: 11:13
